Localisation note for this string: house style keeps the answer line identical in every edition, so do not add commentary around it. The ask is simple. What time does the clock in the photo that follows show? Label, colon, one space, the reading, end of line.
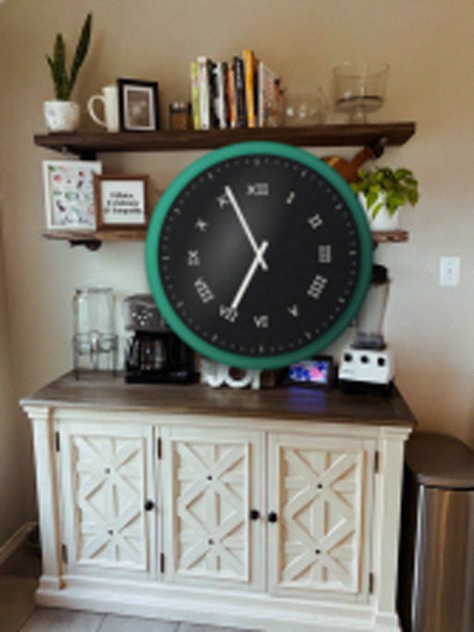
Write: 6:56
